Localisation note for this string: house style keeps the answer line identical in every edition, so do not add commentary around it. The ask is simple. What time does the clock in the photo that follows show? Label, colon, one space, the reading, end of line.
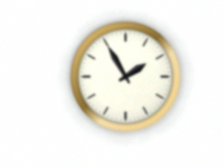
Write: 1:55
